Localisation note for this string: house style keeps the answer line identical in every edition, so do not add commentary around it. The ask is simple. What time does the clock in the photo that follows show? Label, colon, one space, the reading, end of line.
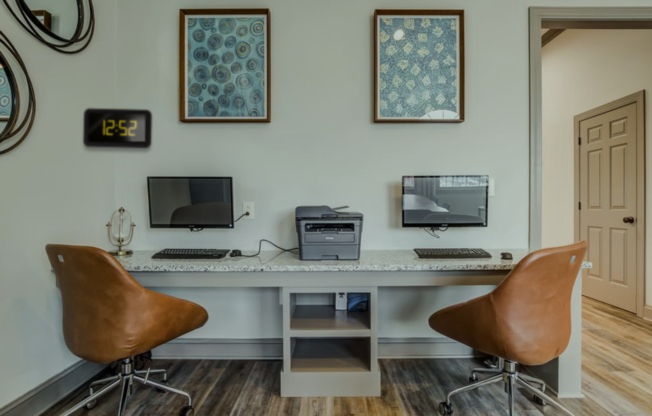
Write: 12:52
